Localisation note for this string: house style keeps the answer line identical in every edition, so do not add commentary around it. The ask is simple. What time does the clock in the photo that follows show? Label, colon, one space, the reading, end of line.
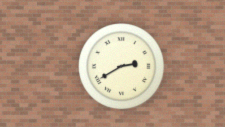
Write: 2:40
